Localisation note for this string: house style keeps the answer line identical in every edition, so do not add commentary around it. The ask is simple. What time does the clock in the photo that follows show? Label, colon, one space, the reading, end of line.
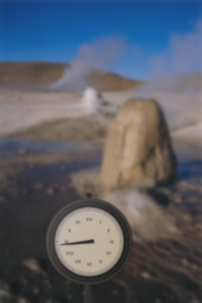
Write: 8:44
